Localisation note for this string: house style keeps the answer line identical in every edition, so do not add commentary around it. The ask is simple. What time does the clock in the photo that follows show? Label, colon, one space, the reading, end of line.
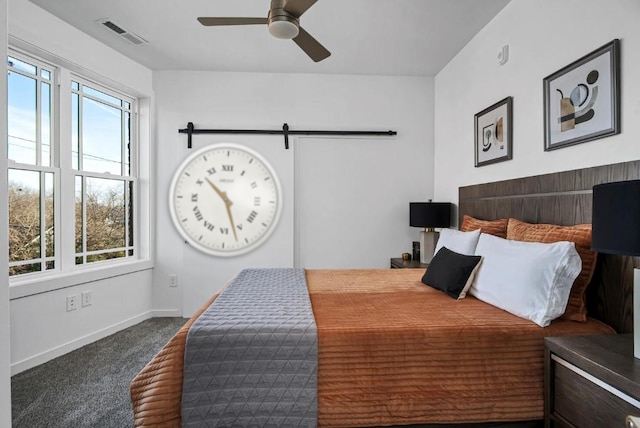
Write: 10:27
